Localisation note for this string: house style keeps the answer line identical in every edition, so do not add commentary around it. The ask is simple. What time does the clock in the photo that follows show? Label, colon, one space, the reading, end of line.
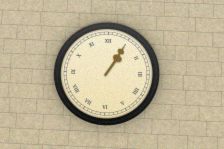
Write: 1:05
